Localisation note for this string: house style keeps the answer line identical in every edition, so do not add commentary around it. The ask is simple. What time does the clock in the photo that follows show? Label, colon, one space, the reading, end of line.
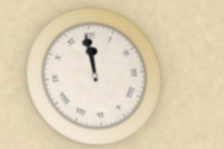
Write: 11:59
